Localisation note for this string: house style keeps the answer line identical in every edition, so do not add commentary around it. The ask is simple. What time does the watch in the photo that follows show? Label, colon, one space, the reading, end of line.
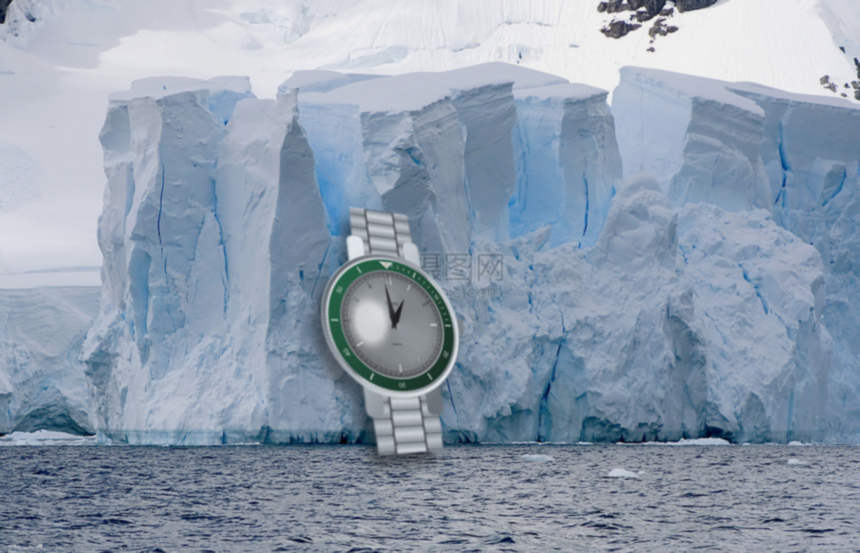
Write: 12:59
